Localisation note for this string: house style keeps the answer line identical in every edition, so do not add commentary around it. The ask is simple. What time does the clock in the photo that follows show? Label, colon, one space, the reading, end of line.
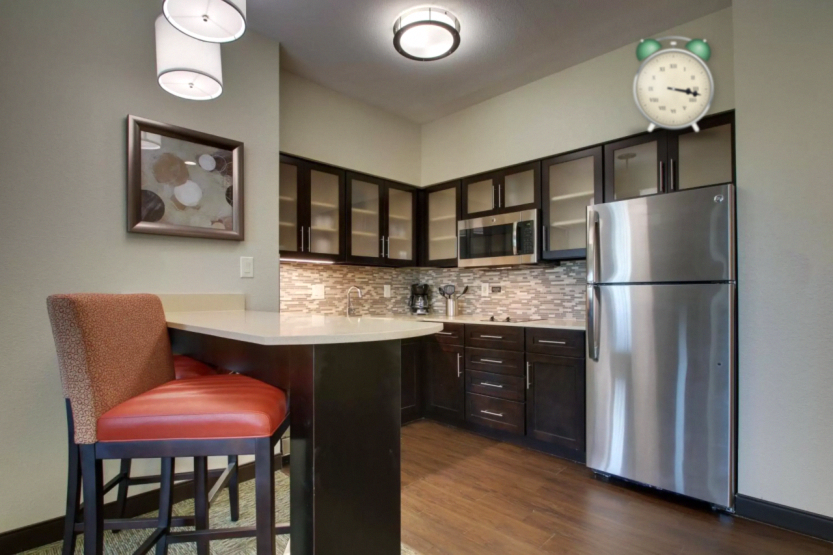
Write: 3:17
